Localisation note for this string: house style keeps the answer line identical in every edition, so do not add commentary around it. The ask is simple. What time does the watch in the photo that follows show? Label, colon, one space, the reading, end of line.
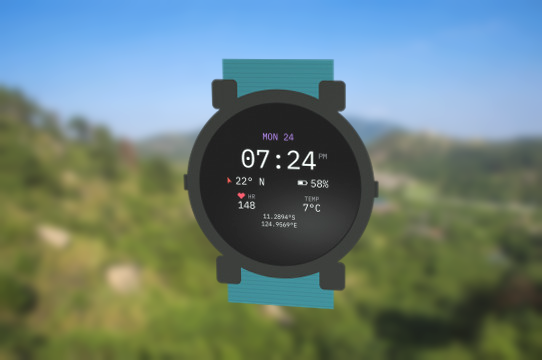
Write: 7:24
